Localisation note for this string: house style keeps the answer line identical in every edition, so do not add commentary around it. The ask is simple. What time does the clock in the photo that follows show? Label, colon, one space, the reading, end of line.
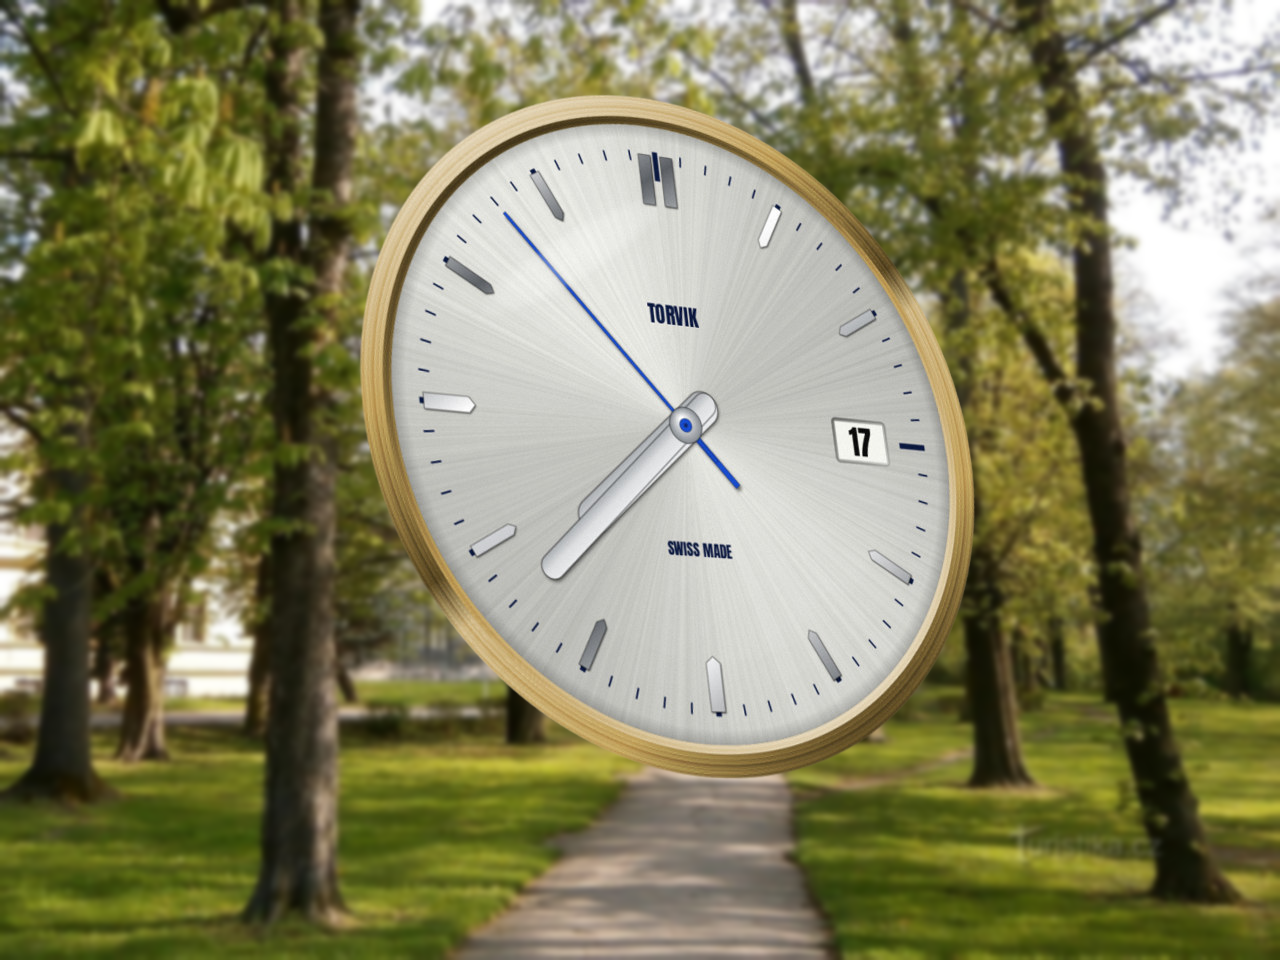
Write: 7:37:53
